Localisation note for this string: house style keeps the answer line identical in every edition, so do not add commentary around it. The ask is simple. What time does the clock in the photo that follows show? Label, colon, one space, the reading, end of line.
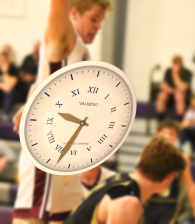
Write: 9:33
